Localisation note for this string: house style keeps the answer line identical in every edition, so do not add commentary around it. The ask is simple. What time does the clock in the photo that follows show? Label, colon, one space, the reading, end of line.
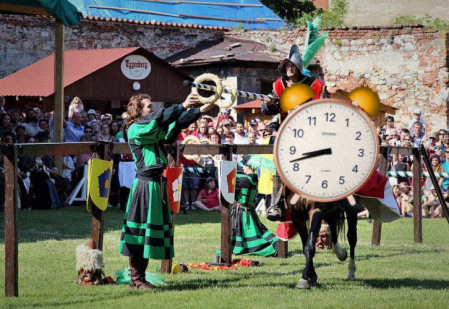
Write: 8:42
